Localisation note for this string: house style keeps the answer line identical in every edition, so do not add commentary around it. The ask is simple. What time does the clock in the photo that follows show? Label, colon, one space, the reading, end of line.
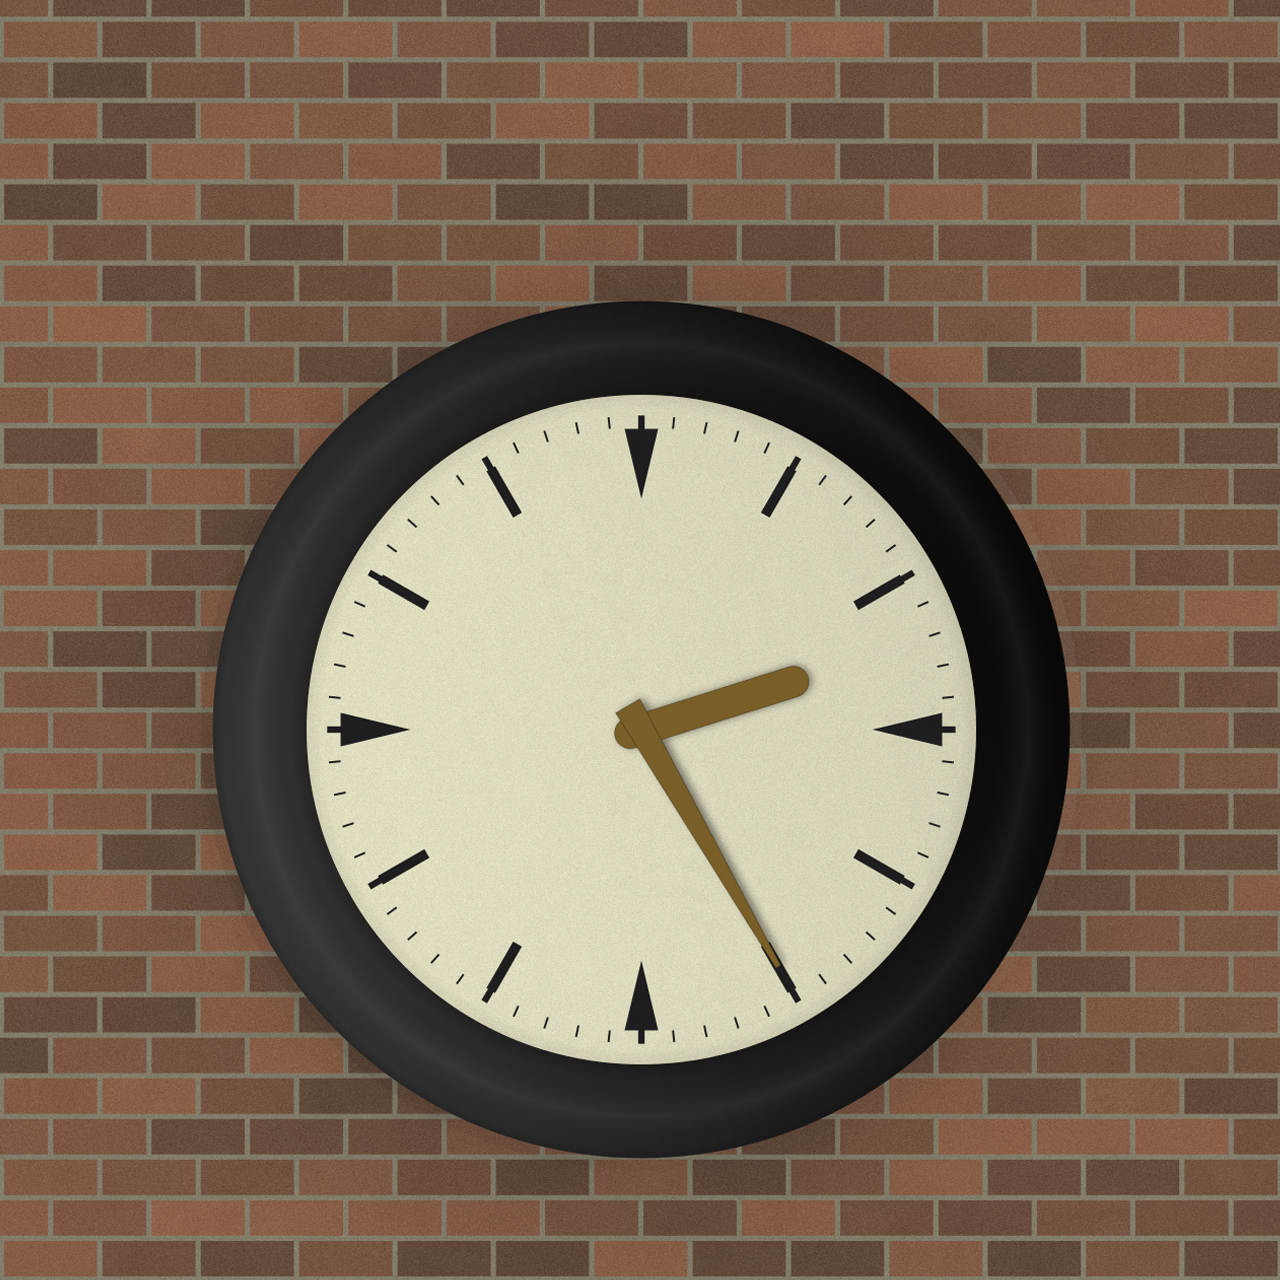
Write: 2:25
